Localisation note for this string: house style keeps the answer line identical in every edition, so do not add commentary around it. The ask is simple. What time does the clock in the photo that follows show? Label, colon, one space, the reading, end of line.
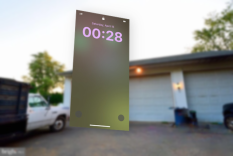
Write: 0:28
